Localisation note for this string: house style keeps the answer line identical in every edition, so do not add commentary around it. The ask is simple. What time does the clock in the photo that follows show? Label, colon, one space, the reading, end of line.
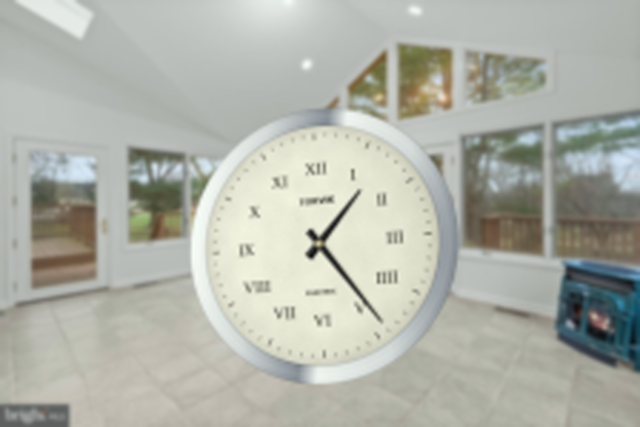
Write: 1:24
